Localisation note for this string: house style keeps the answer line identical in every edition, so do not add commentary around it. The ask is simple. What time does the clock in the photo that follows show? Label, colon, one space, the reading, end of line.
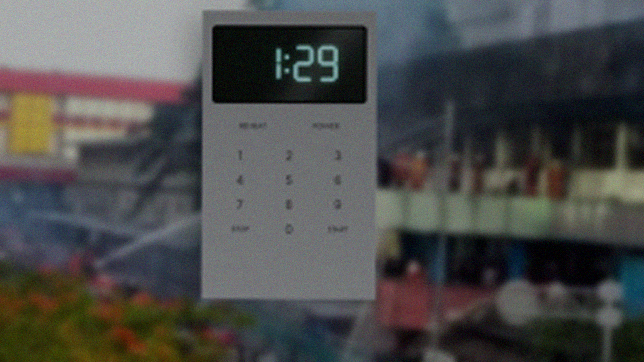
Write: 1:29
